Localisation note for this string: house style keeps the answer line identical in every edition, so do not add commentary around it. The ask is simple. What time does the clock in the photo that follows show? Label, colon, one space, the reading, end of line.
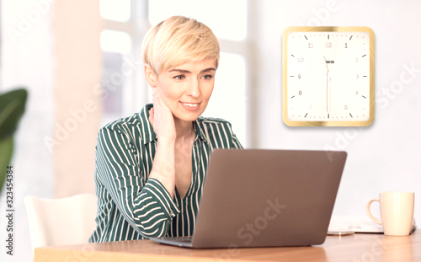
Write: 11:30
